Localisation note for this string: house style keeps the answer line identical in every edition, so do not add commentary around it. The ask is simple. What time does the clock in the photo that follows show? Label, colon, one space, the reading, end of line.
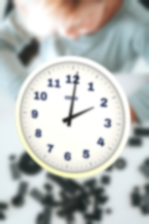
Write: 2:01
